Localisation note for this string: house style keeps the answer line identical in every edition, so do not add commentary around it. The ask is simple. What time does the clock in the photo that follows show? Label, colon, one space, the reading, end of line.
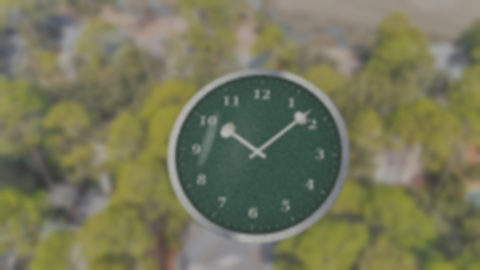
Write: 10:08
